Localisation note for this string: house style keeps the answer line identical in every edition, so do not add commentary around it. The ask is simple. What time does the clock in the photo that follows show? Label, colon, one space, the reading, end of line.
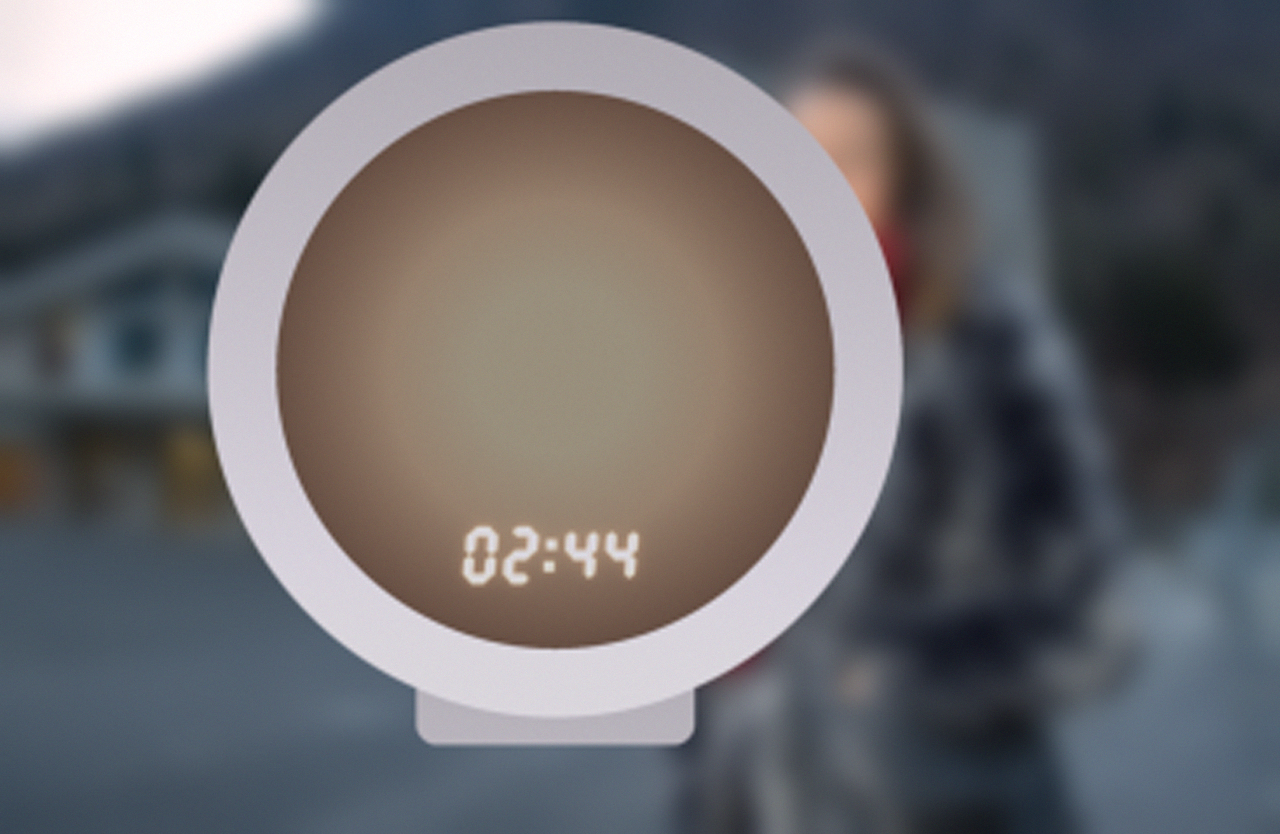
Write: 2:44
